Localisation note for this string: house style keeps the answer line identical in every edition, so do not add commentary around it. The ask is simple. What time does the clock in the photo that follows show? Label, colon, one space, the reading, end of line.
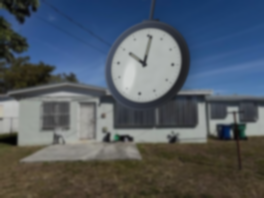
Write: 10:01
